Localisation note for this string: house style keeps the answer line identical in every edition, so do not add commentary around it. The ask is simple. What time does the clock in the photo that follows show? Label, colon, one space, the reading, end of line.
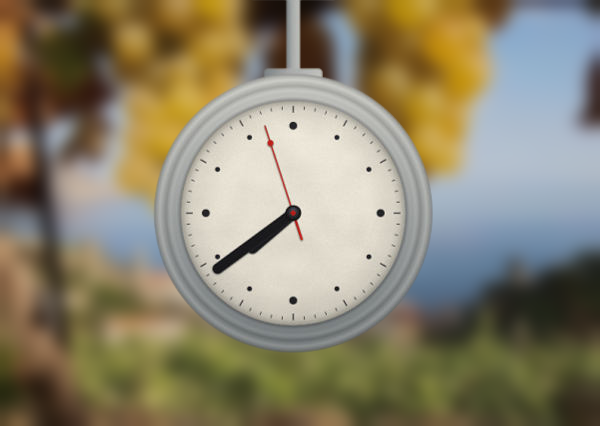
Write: 7:38:57
